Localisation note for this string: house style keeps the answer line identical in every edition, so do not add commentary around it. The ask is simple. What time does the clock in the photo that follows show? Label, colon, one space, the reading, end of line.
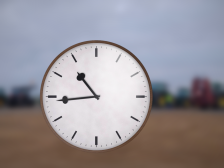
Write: 10:44
